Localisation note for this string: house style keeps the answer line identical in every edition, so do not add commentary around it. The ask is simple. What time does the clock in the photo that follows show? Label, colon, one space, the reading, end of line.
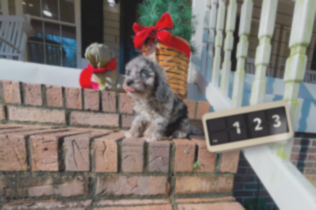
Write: 1:23
